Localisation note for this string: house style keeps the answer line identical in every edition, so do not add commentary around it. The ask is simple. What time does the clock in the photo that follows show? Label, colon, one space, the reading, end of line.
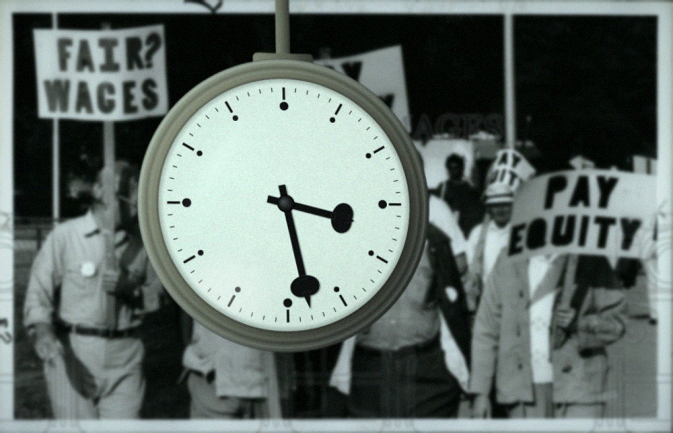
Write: 3:28
